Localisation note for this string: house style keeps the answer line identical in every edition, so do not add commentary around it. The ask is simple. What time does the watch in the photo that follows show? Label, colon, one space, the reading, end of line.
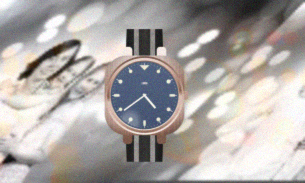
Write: 4:39
